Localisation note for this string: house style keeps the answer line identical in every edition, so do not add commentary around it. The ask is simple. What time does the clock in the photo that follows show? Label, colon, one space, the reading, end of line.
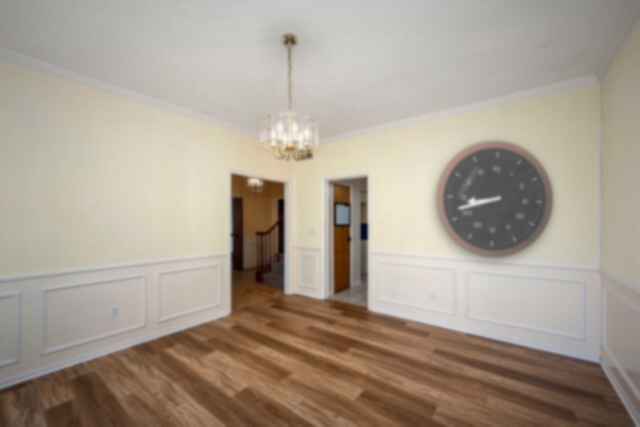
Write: 8:42
